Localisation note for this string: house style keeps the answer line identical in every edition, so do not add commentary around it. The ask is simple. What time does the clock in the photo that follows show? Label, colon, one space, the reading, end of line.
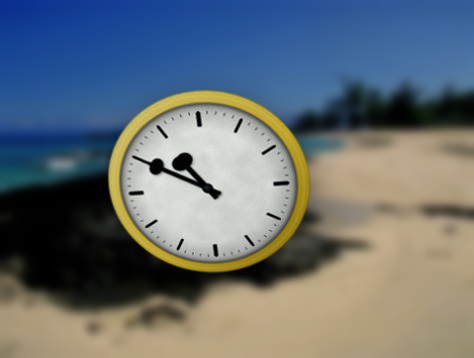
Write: 10:50
